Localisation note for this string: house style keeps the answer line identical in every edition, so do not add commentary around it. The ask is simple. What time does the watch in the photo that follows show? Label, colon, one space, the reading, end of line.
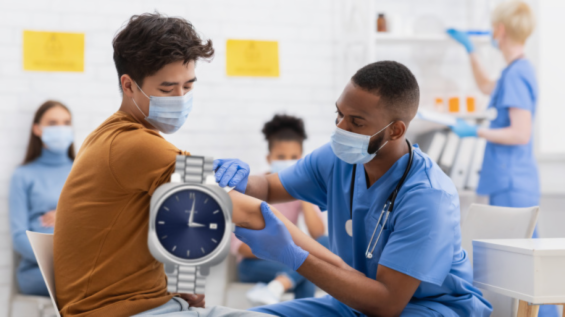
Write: 3:01
